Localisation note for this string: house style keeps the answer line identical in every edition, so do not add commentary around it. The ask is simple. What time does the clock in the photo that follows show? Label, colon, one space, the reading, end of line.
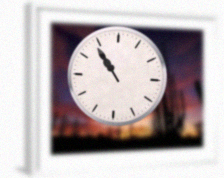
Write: 10:54
